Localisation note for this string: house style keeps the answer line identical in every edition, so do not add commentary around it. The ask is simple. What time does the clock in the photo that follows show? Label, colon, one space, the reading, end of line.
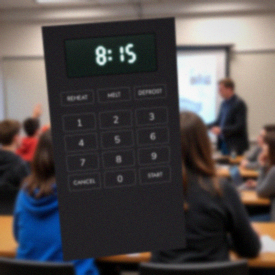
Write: 8:15
